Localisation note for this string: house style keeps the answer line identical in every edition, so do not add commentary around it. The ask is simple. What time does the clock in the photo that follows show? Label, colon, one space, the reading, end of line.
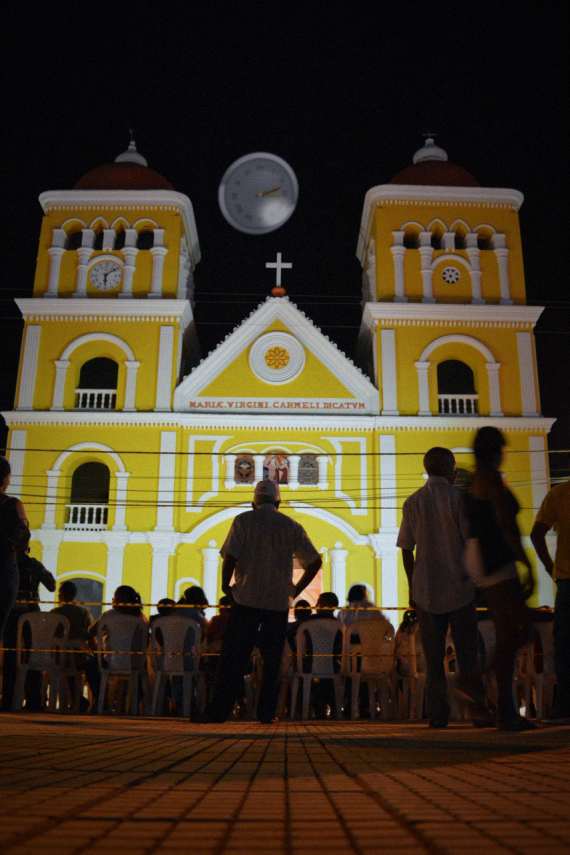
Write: 3:12
